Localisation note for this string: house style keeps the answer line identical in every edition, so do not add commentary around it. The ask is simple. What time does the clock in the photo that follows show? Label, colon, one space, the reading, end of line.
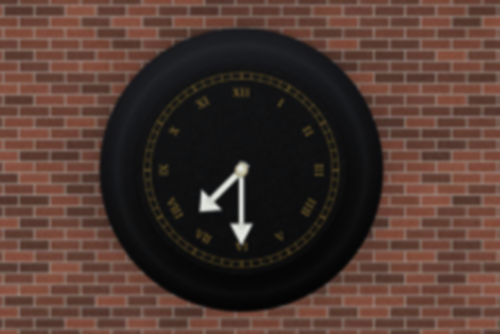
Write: 7:30
